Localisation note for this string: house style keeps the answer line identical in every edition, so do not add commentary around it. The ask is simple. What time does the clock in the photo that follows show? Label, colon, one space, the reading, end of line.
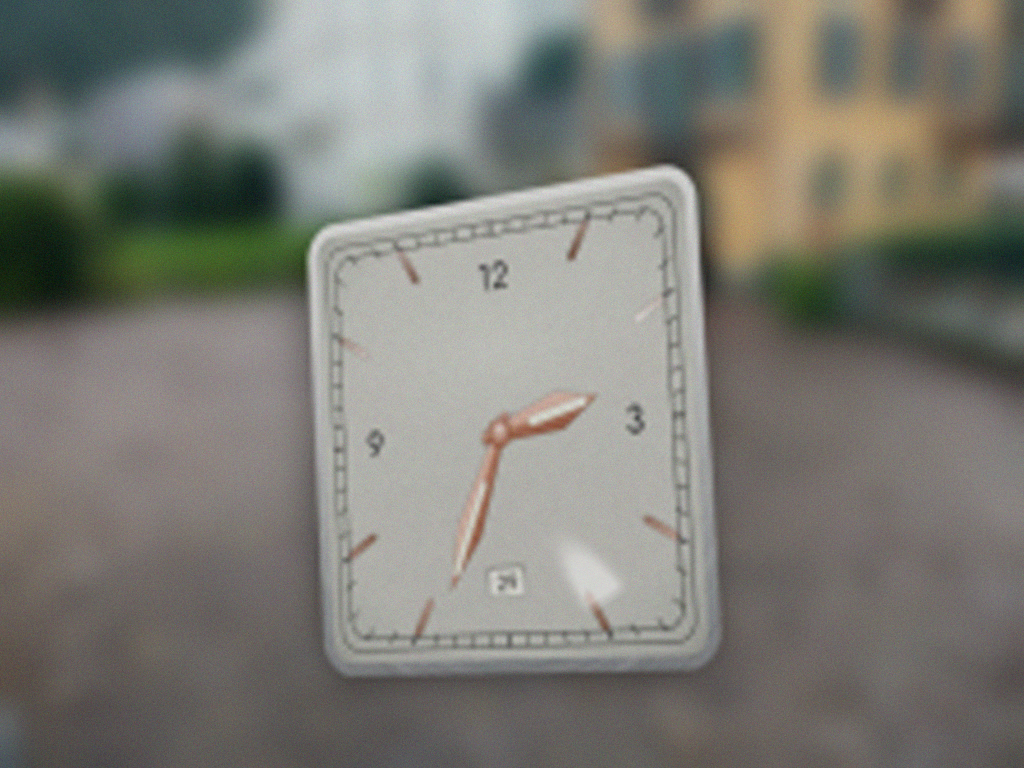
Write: 2:34
